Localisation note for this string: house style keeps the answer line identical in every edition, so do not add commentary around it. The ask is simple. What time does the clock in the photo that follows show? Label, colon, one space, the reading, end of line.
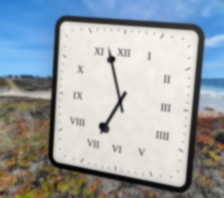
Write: 6:57
